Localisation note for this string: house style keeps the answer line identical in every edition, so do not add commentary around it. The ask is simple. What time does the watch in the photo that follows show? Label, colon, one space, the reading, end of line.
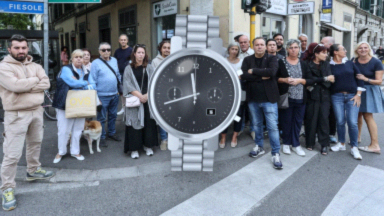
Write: 11:42
